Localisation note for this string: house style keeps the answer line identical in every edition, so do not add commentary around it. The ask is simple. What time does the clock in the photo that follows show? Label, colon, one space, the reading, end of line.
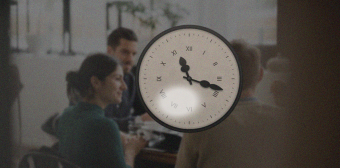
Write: 11:18
